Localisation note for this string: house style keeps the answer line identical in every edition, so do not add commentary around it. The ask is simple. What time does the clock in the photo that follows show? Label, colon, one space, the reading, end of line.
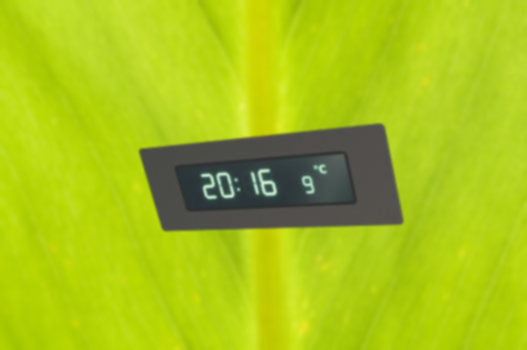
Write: 20:16
